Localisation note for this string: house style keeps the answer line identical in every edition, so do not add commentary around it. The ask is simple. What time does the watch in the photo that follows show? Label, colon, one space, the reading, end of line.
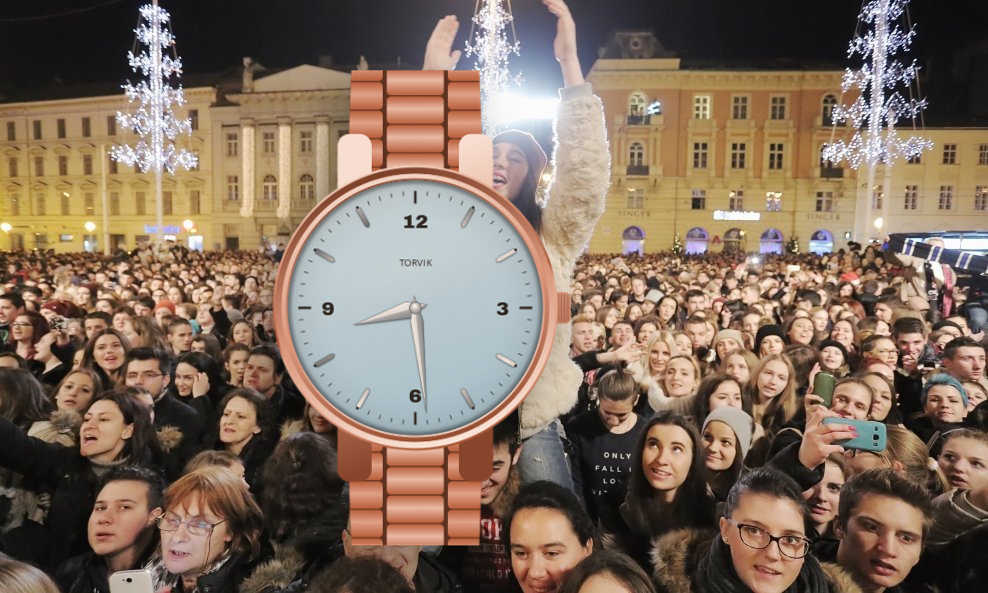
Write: 8:29
